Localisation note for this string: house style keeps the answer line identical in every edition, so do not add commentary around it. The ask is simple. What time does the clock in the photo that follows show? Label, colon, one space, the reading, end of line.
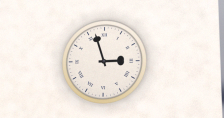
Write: 2:57
